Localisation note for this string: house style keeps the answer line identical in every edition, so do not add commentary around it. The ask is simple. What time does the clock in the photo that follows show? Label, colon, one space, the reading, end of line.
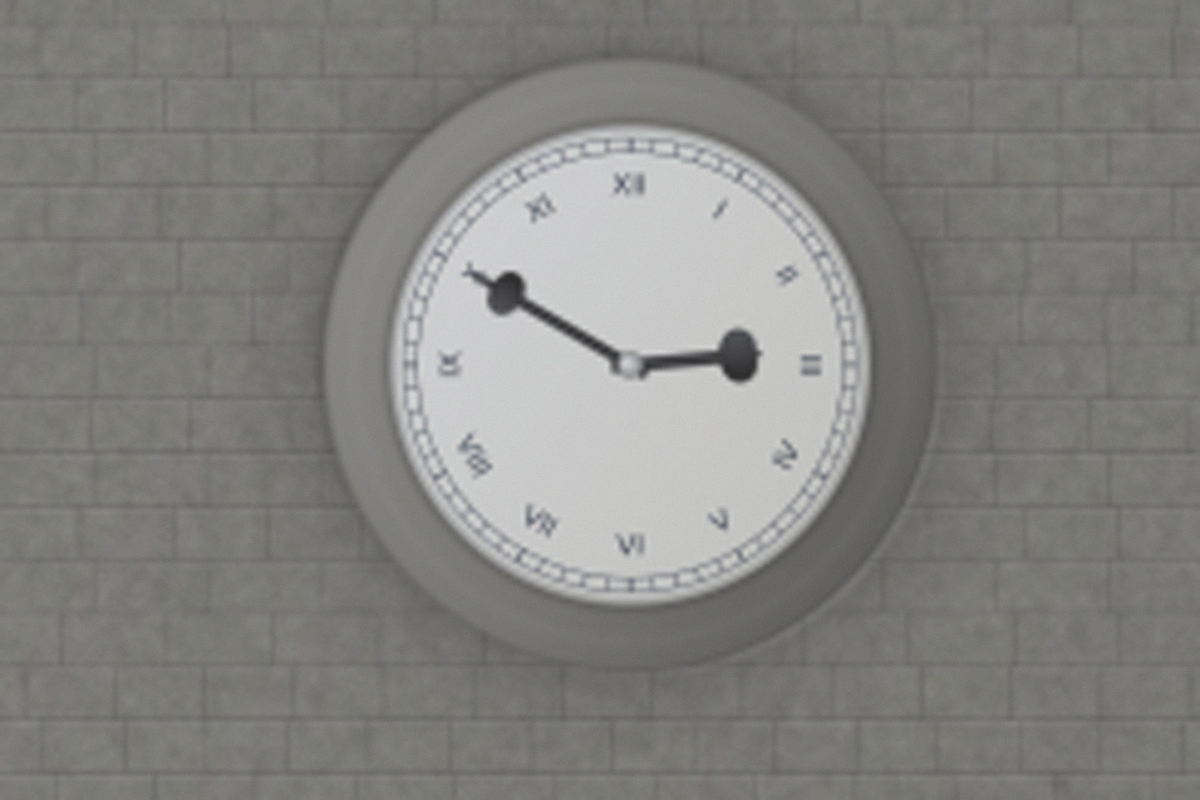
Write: 2:50
